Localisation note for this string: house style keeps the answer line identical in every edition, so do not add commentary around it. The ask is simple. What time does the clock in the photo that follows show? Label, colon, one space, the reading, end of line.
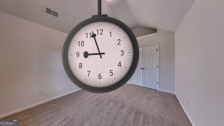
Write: 8:57
